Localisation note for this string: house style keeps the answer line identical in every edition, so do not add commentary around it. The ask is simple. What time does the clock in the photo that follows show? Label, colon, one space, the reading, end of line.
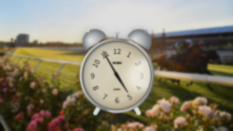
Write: 4:55
